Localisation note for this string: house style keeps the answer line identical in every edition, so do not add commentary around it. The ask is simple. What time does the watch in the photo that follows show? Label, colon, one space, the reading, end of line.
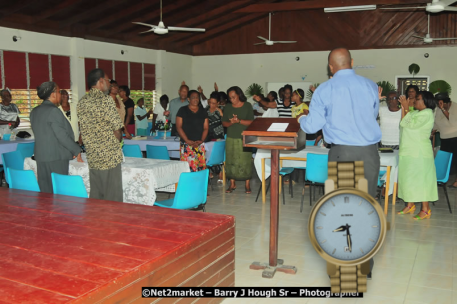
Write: 8:29
